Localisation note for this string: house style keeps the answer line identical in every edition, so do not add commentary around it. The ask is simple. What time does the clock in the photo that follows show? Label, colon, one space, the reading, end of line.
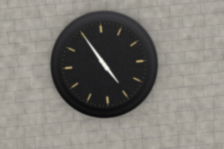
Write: 4:55
